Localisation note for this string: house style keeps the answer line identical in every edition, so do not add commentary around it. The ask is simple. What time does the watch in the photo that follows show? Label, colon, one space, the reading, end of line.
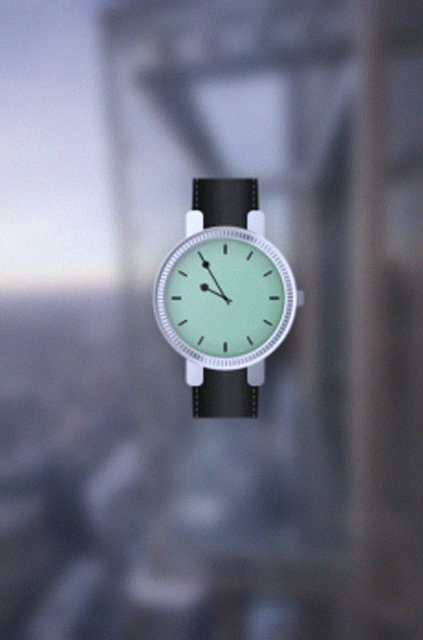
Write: 9:55
